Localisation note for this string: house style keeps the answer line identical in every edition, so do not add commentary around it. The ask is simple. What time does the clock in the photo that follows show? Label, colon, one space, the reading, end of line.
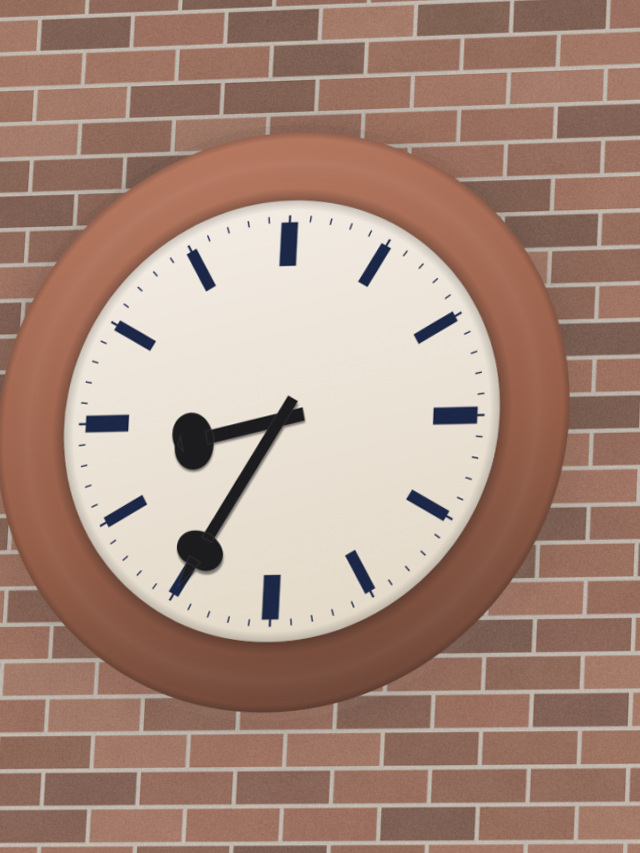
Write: 8:35
